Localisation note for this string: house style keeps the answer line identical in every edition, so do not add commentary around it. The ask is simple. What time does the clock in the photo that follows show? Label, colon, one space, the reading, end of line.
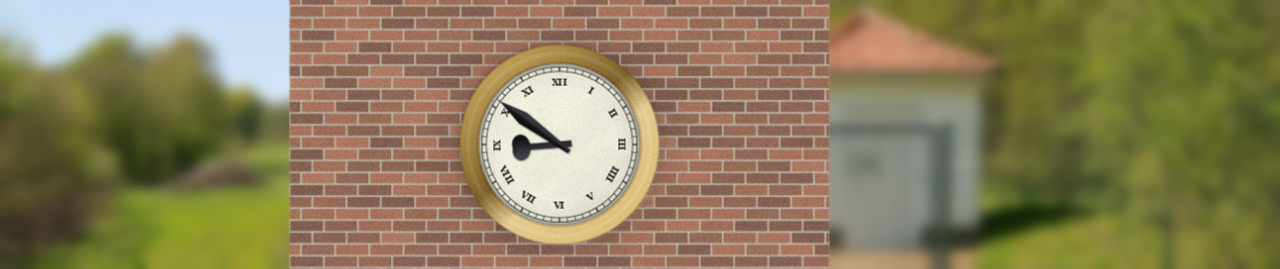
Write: 8:51
